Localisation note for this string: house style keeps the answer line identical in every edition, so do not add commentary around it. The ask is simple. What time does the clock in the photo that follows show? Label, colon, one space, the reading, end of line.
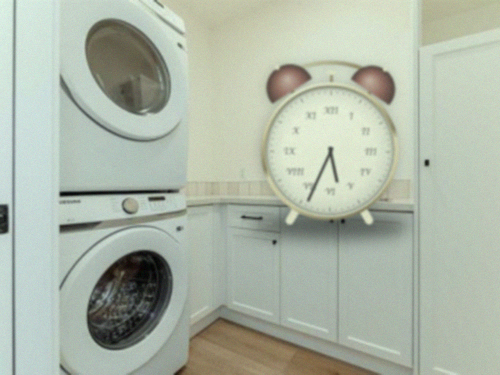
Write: 5:34
